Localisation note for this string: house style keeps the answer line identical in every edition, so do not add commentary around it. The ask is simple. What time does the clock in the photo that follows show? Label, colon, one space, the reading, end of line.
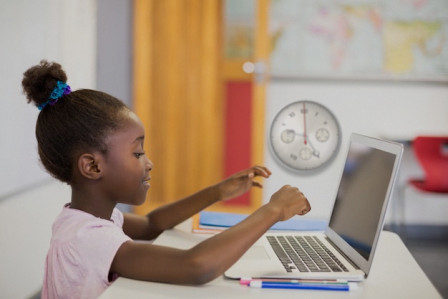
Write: 9:25
